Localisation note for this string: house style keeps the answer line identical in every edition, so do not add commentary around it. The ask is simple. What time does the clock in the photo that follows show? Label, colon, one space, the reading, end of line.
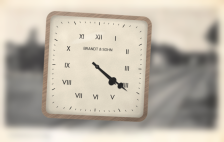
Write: 4:21
